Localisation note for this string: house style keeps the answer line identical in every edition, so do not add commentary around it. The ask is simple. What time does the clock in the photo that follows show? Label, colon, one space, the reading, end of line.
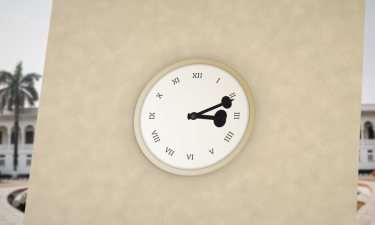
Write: 3:11
